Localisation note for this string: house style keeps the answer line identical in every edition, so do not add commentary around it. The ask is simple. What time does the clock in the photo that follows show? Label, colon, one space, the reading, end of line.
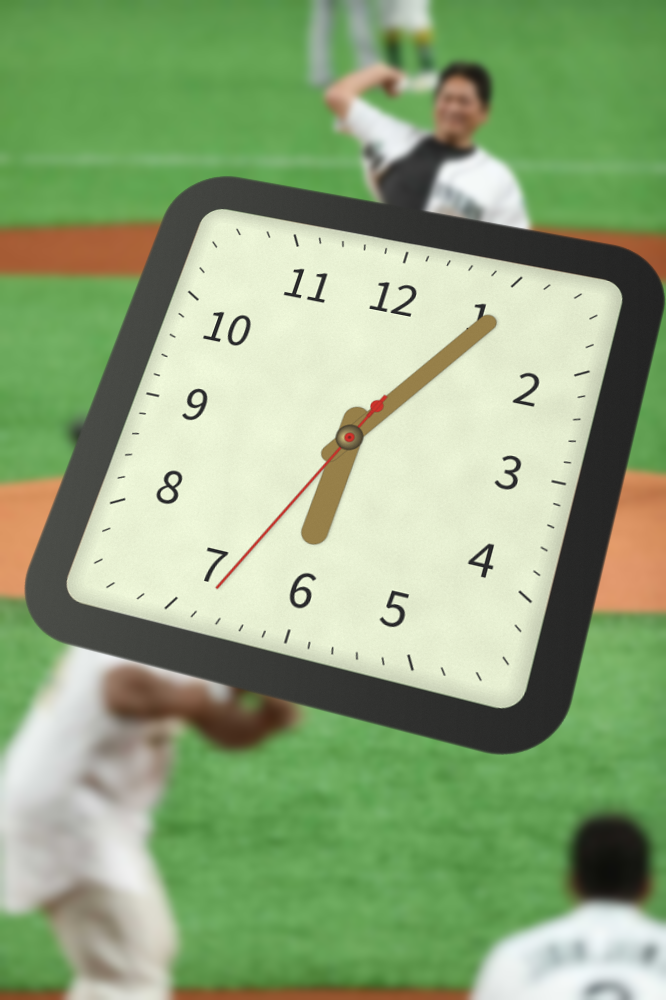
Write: 6:05:34
